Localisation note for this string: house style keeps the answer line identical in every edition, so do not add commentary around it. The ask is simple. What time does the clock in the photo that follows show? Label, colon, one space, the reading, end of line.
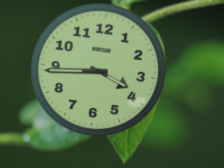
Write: 3:44
